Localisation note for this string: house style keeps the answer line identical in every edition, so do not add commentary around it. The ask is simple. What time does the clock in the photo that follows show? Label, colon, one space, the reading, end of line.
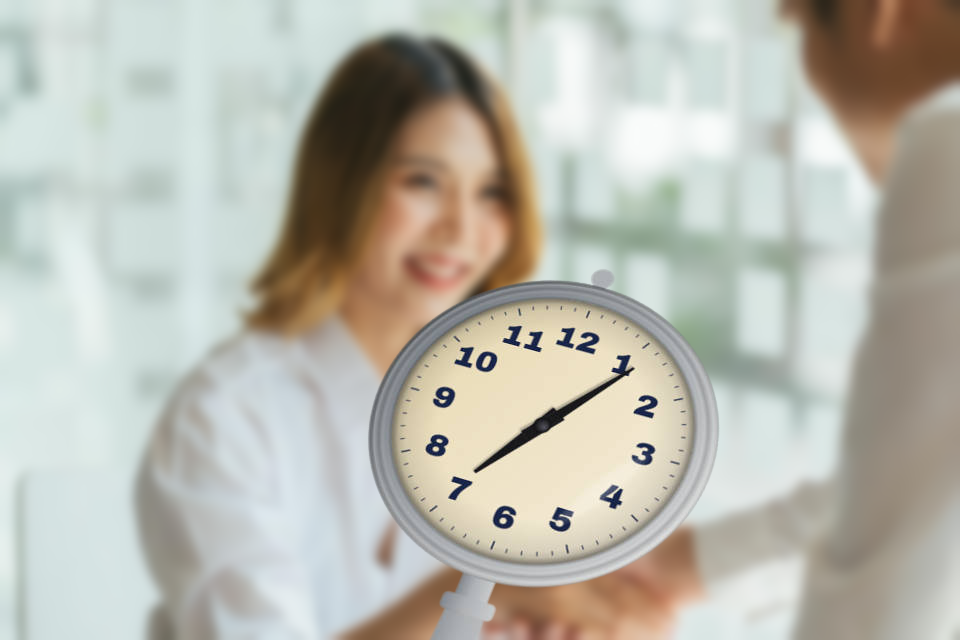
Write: 7:06
